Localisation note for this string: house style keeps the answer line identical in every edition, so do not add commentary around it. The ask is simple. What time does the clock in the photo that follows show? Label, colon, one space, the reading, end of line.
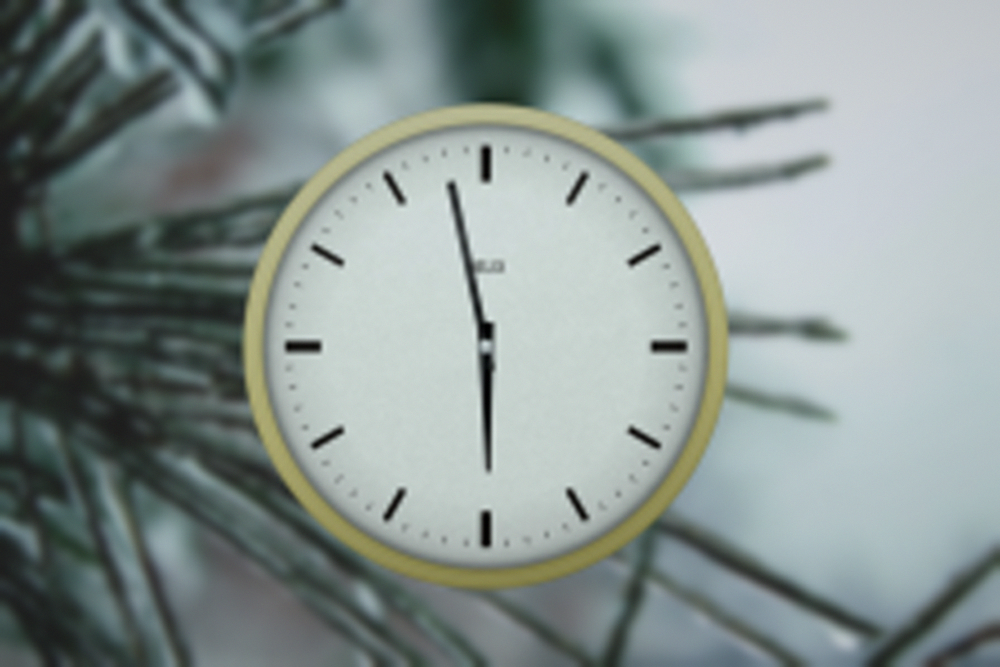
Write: 5:58
